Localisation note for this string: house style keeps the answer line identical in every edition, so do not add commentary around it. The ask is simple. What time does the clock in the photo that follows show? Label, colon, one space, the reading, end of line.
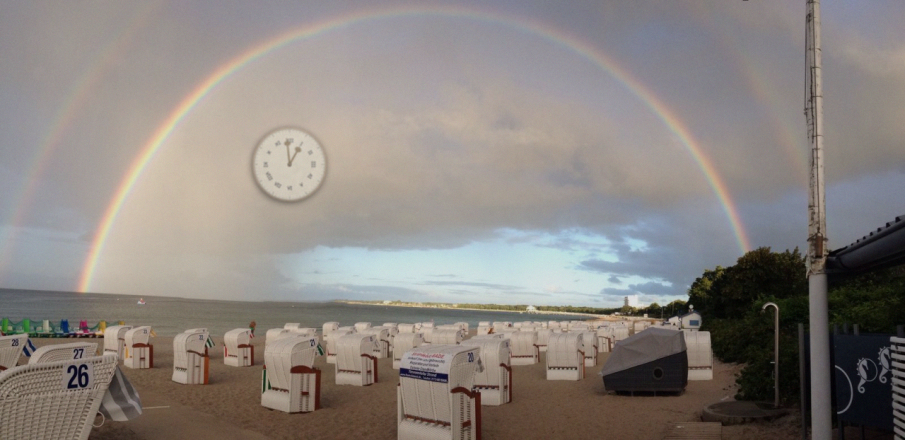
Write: 12:59
